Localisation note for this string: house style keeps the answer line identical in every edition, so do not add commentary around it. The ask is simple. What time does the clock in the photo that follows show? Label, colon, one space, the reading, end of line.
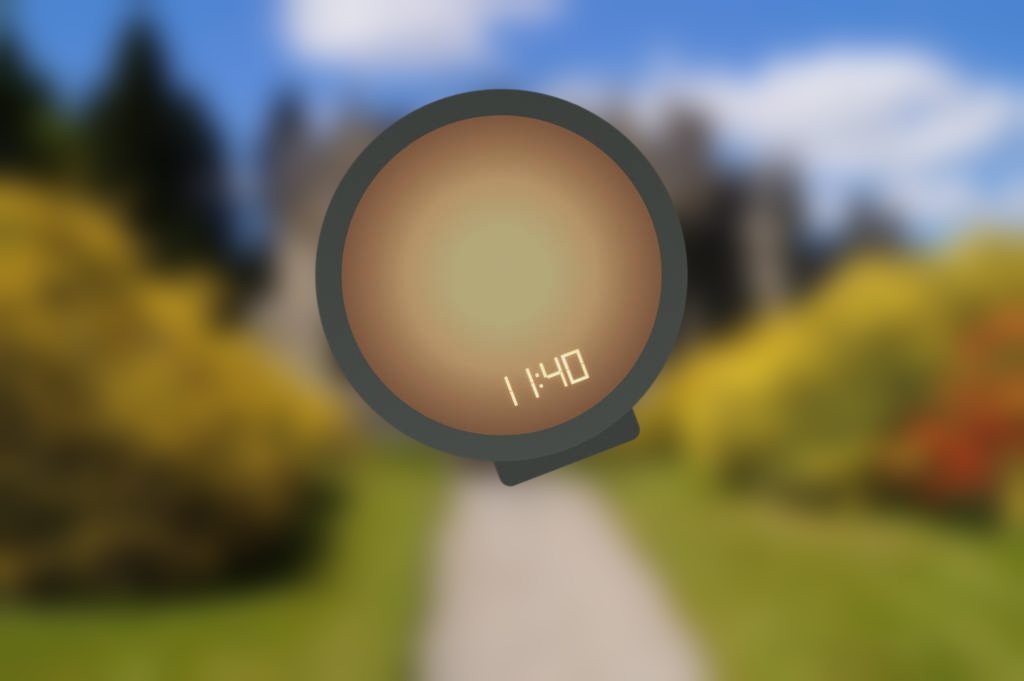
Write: 11:40
